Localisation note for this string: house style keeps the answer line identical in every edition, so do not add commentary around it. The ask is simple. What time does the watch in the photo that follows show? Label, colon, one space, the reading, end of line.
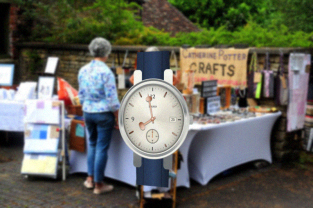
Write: 7:58
